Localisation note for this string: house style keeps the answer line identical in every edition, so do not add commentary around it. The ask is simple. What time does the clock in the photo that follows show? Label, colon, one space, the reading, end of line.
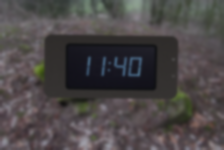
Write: 11:40
